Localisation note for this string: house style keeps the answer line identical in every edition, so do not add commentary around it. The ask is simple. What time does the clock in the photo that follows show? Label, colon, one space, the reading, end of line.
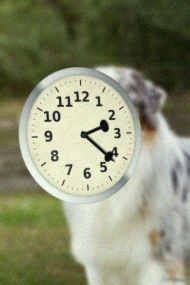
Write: 2:22
